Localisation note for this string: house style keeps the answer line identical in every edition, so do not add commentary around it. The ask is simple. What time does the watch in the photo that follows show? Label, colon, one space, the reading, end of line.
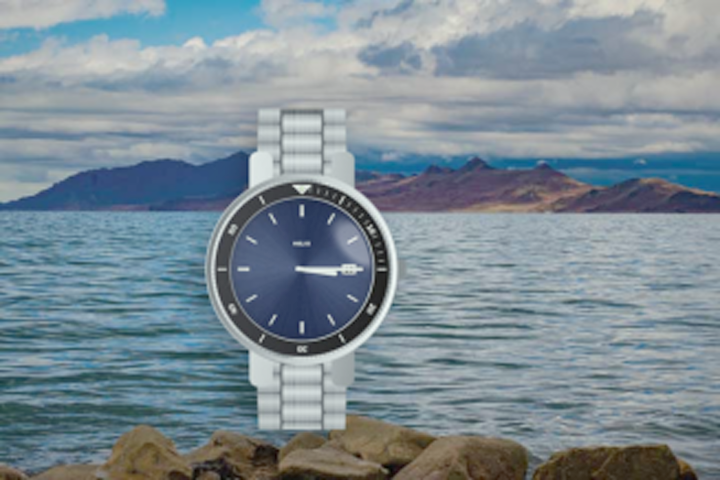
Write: 3:15
